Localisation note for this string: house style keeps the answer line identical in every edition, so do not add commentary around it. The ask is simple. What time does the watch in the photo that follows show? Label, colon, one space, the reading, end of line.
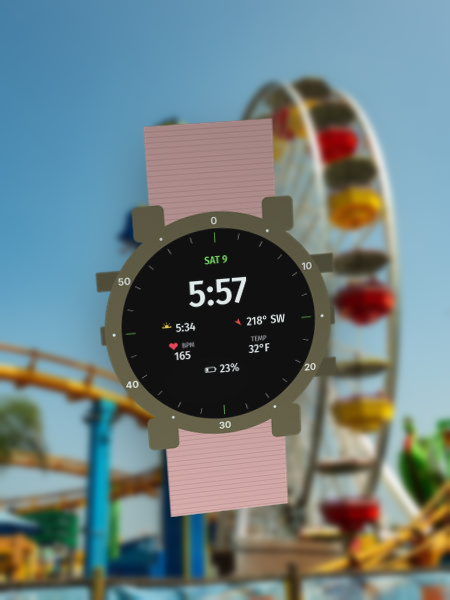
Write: 5:57
